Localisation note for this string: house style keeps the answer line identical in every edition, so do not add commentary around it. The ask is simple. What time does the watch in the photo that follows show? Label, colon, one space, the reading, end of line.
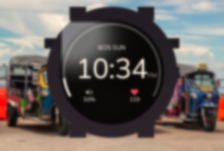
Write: 10:34
